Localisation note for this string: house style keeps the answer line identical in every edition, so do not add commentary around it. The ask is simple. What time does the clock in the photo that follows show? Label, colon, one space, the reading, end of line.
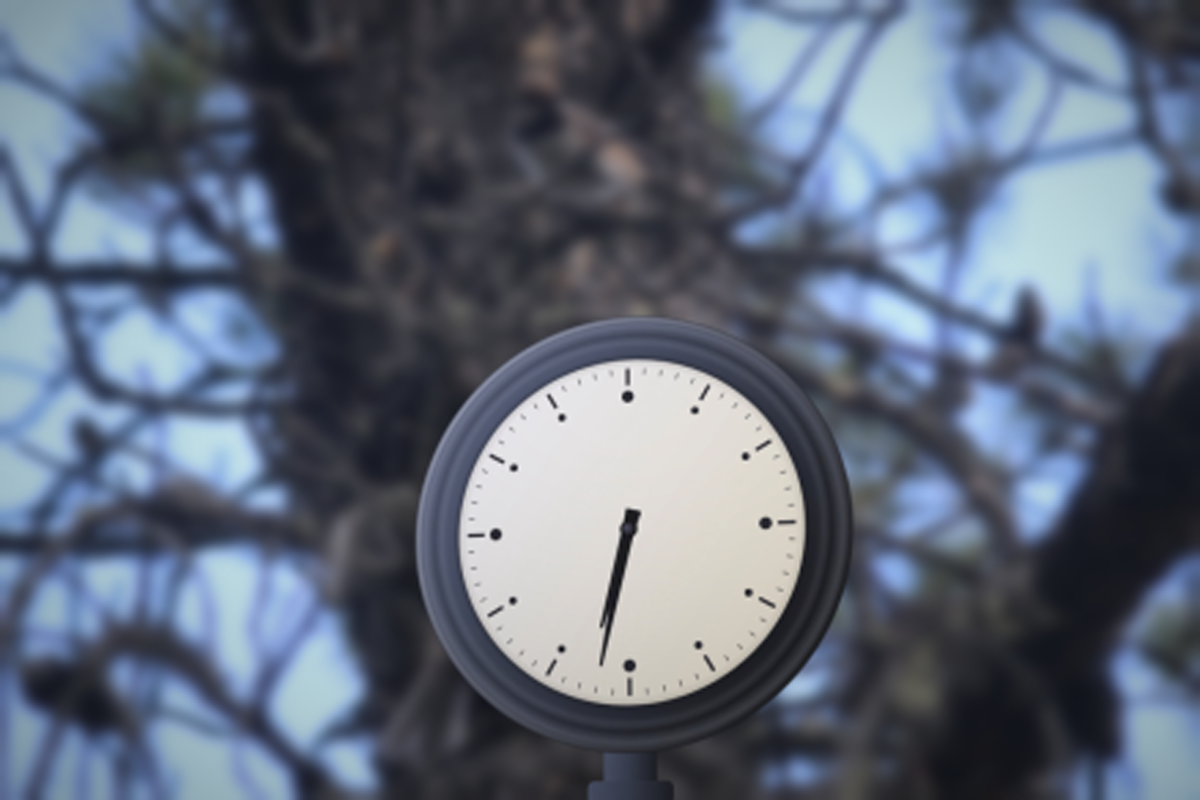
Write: 6:32
